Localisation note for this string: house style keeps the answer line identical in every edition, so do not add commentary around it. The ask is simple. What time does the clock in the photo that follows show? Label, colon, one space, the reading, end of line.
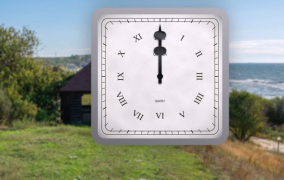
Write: 12:00
